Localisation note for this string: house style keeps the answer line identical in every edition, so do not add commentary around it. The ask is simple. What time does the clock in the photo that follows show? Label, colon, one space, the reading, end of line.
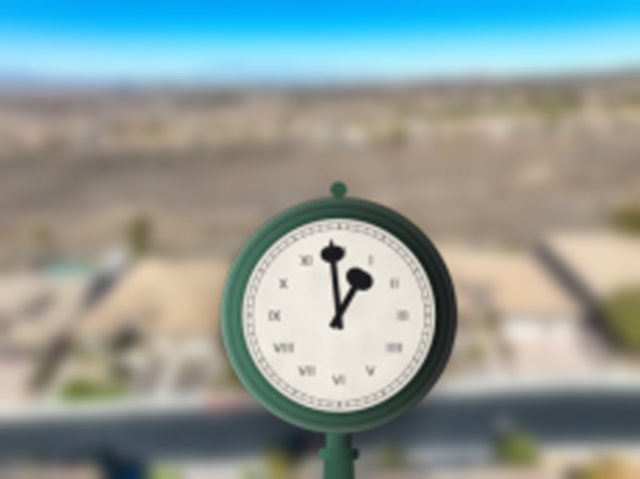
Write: 12:59
